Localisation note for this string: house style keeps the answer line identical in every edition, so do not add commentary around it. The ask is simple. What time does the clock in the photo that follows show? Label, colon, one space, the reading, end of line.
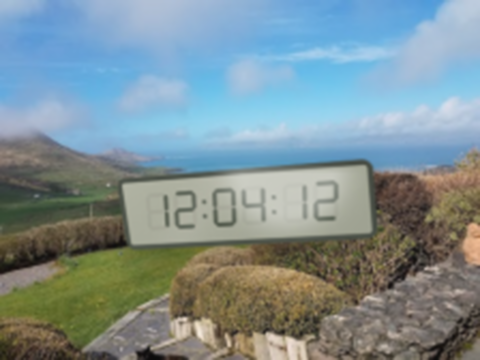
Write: 12:04:12
